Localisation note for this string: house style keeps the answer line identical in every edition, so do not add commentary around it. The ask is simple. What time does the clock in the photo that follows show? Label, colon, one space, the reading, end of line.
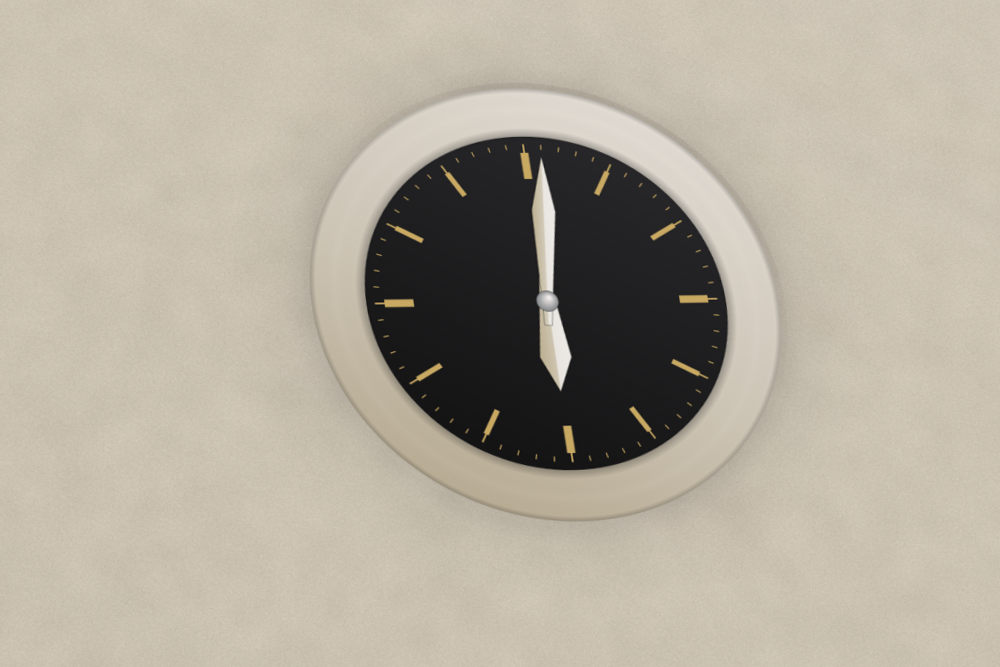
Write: 6:01
